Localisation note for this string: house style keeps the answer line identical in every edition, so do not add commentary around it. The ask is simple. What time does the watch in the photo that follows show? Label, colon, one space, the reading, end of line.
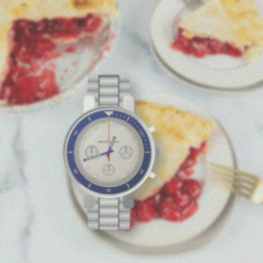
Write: 12:42
